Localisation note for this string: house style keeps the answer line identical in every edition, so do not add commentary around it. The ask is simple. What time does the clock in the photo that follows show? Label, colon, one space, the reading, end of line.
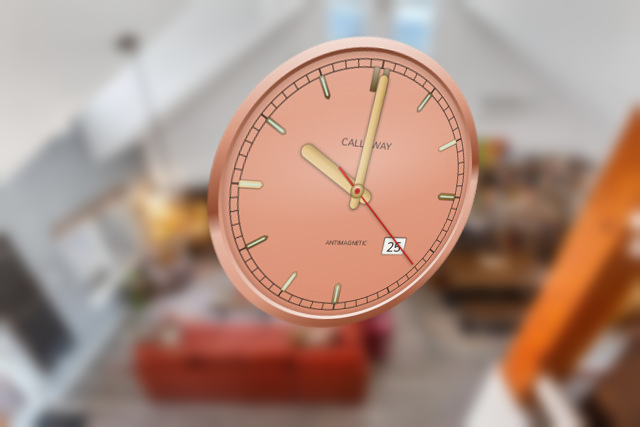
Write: 10:00:22
